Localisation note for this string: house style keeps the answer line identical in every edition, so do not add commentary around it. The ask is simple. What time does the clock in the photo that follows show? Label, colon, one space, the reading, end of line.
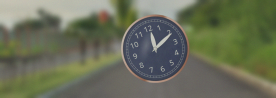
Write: 12:11
